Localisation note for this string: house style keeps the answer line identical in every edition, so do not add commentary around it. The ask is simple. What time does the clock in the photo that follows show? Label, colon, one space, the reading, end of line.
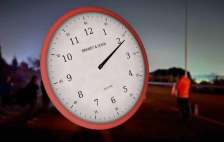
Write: 2:11
